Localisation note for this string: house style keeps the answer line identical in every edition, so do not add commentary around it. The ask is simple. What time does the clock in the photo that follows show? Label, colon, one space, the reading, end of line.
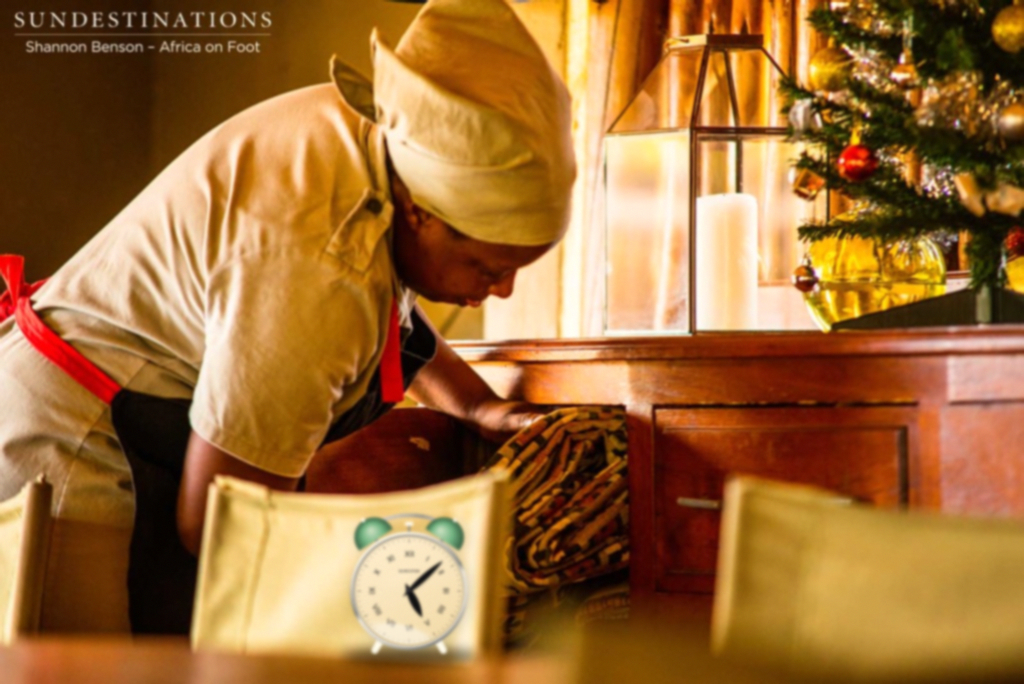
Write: 5:08
